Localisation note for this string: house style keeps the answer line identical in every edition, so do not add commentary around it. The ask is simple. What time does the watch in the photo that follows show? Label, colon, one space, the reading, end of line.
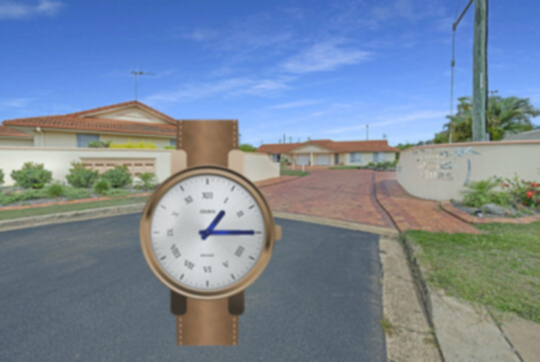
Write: 1:15
